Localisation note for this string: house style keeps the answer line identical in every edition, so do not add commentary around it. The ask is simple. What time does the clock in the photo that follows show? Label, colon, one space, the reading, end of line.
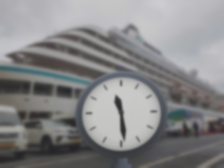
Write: 11:29
